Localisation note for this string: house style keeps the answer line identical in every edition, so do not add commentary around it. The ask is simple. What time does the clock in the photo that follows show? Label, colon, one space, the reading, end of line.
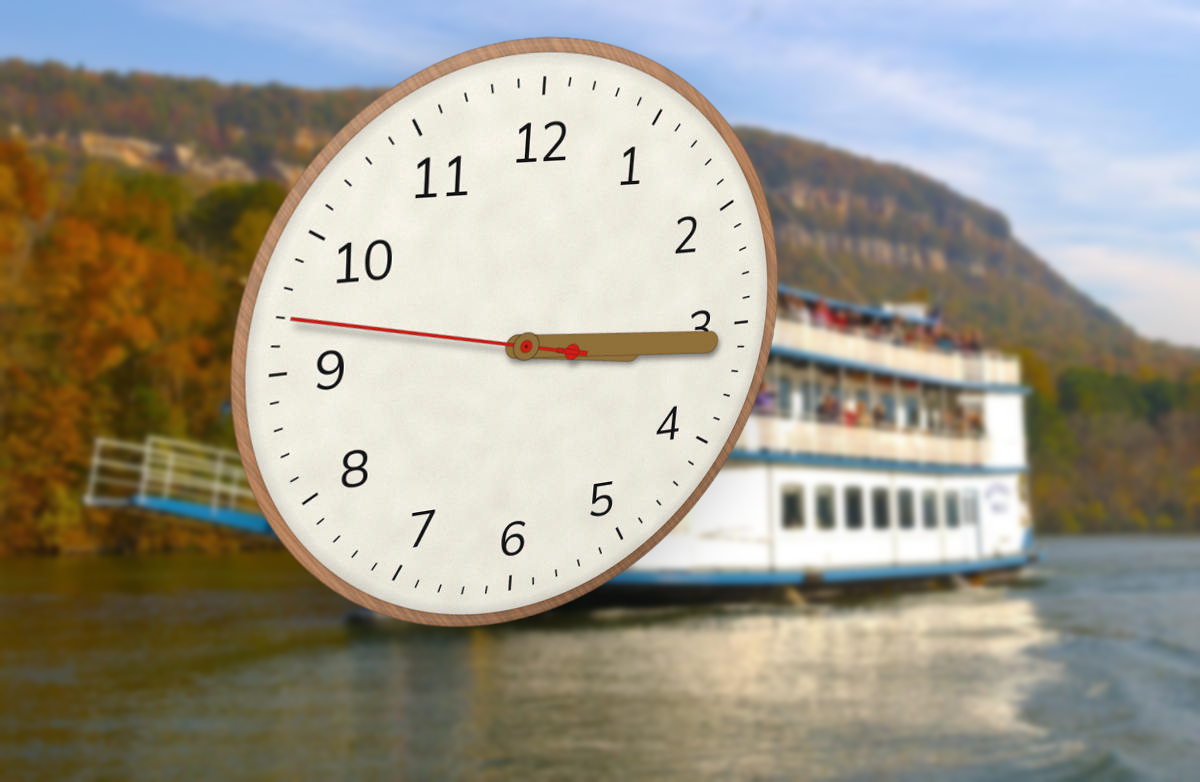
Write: 3:15:47
